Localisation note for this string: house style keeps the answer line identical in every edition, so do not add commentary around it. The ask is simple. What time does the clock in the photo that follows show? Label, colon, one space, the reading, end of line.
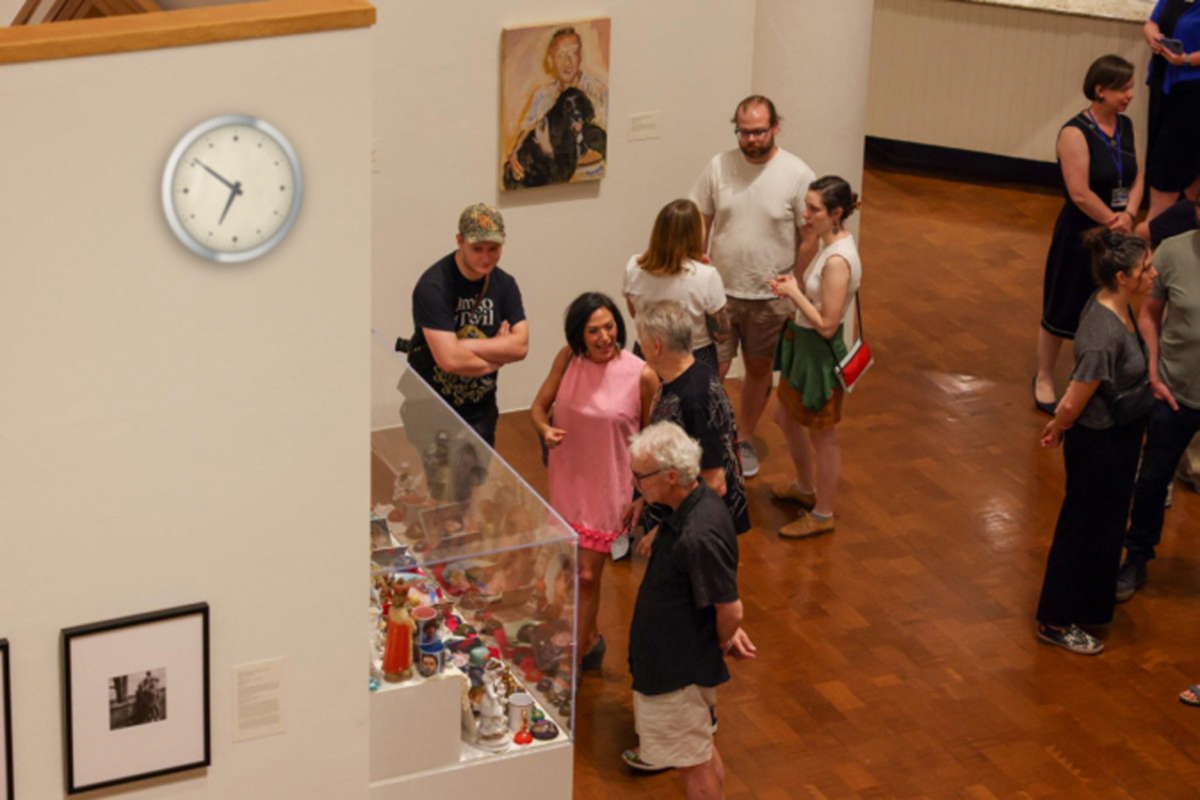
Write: 6:51
